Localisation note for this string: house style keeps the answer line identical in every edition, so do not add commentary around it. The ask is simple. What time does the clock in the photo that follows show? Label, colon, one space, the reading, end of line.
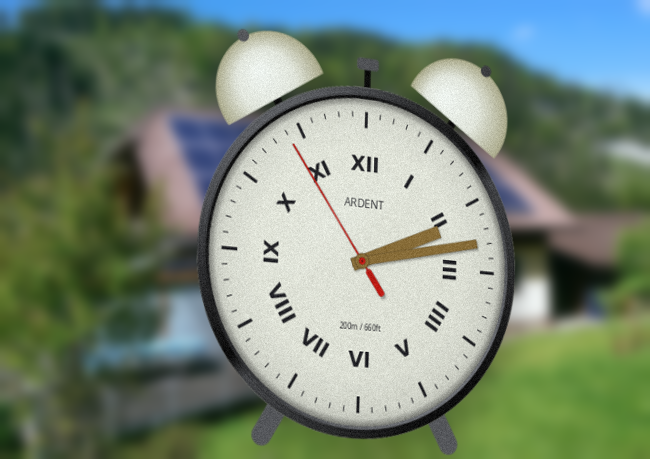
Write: 2:12:54
